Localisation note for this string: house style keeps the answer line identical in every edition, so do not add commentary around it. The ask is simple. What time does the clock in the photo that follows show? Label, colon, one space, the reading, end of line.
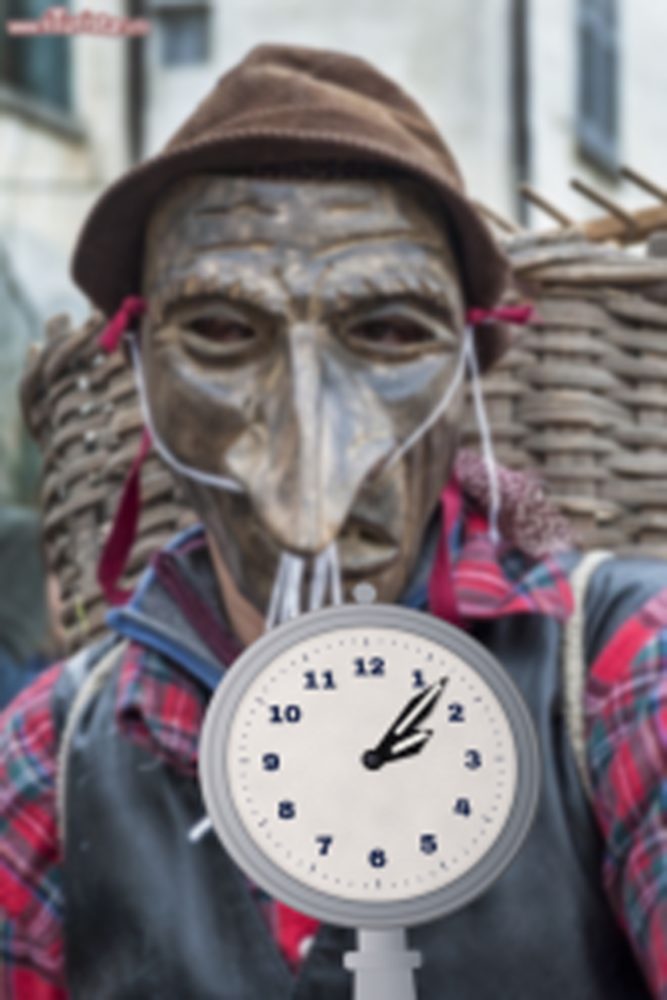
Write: 2:07
